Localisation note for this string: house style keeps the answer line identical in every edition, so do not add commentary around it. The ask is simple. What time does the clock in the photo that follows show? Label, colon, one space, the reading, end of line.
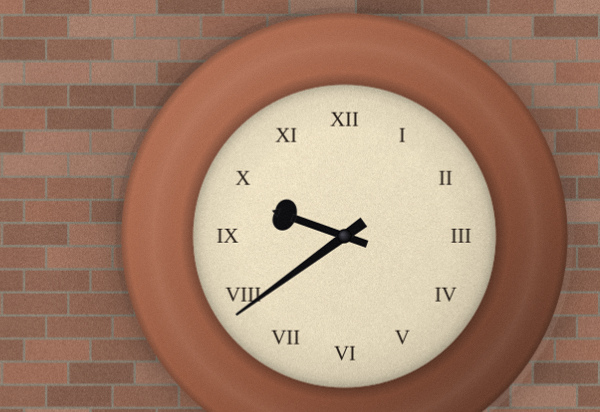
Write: 9:39
